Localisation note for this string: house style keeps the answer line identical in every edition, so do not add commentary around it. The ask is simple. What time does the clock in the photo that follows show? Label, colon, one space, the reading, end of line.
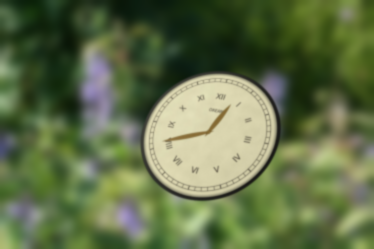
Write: 12:41
